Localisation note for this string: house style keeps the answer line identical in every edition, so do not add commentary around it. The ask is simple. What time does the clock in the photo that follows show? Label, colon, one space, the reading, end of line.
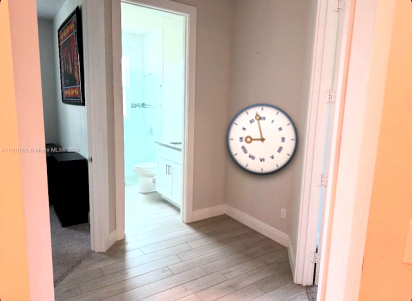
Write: 8:58
